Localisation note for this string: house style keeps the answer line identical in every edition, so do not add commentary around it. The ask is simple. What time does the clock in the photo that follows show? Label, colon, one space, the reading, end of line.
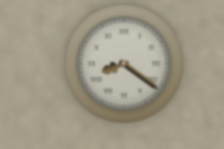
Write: 8:21
